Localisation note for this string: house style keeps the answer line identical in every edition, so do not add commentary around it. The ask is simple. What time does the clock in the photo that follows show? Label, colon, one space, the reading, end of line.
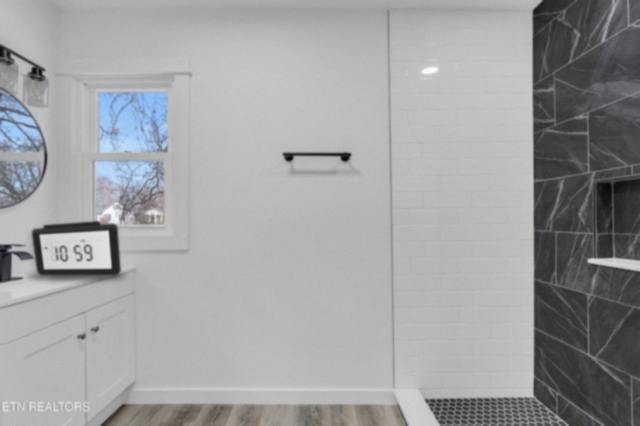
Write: 10:59
